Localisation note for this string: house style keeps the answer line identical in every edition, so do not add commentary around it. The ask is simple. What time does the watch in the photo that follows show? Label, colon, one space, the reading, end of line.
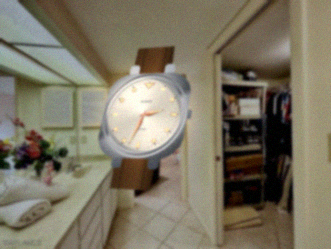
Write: 2:33
